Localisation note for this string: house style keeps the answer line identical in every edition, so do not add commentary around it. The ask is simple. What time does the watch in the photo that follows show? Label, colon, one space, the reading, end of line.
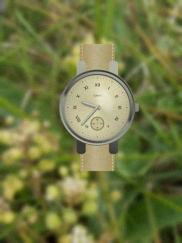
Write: 9:37
